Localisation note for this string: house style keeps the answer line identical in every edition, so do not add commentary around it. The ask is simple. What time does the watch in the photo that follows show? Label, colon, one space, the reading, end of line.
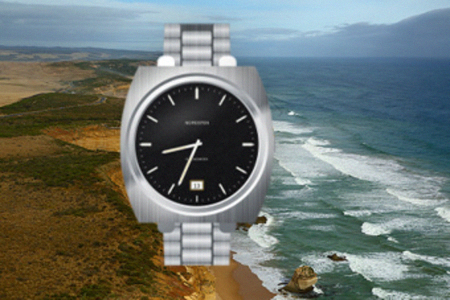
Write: 8:34
